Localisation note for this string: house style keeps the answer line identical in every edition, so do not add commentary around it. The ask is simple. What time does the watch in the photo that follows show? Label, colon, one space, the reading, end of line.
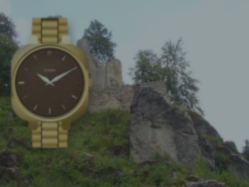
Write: 10:10
